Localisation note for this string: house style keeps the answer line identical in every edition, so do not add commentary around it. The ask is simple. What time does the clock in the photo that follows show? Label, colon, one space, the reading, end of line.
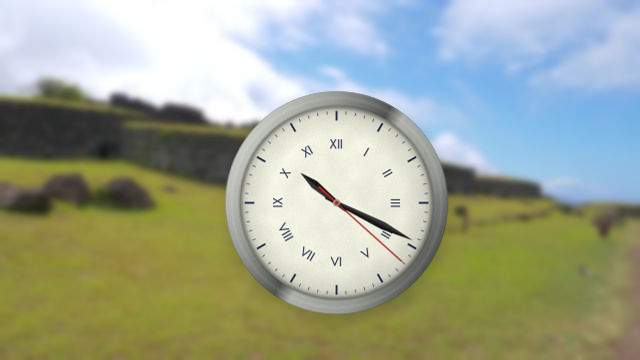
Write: 10:19:22
